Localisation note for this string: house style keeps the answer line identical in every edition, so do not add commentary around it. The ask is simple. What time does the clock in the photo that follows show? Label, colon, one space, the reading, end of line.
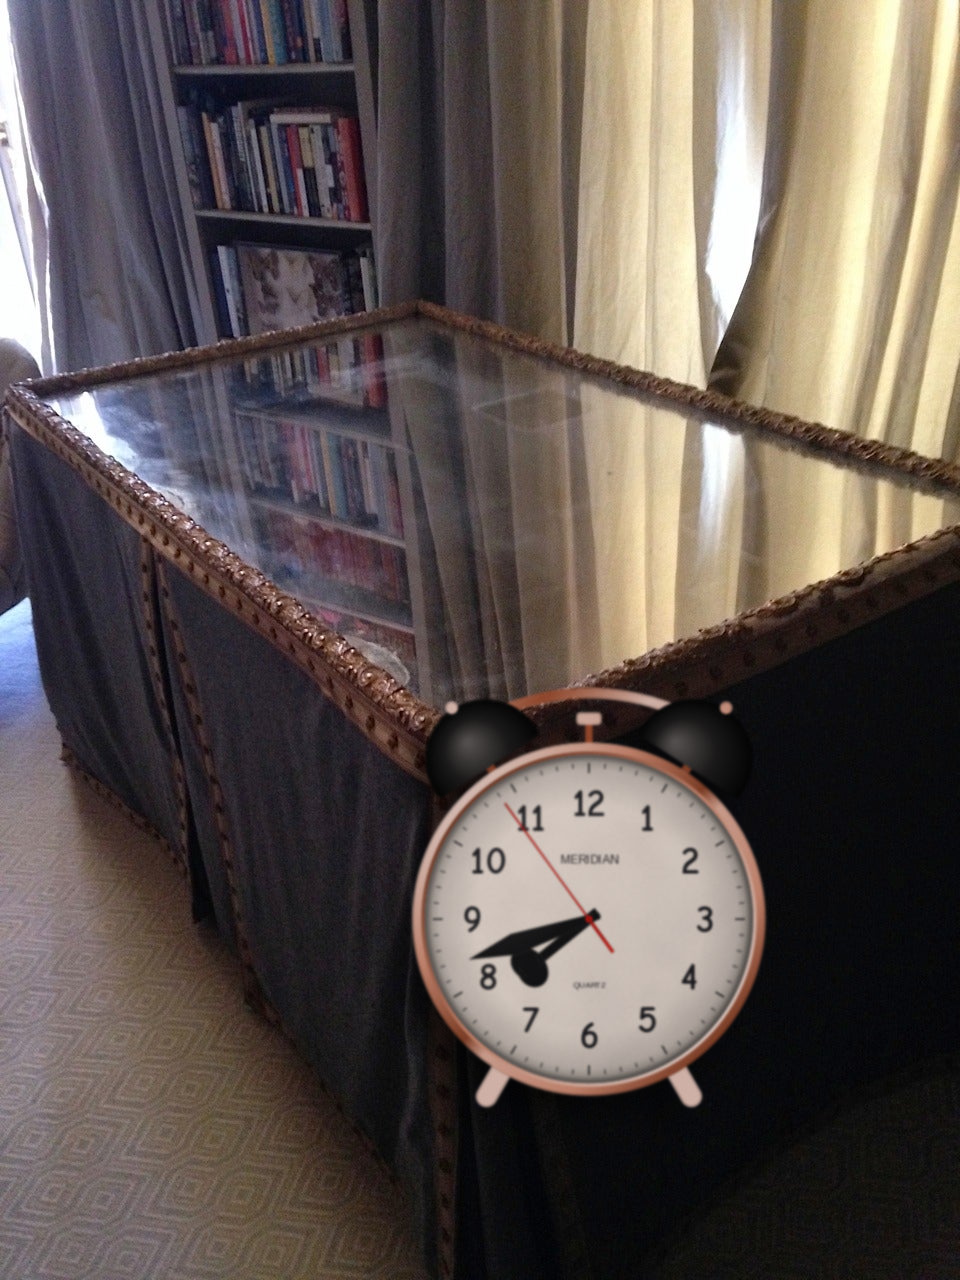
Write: 7:41:54
